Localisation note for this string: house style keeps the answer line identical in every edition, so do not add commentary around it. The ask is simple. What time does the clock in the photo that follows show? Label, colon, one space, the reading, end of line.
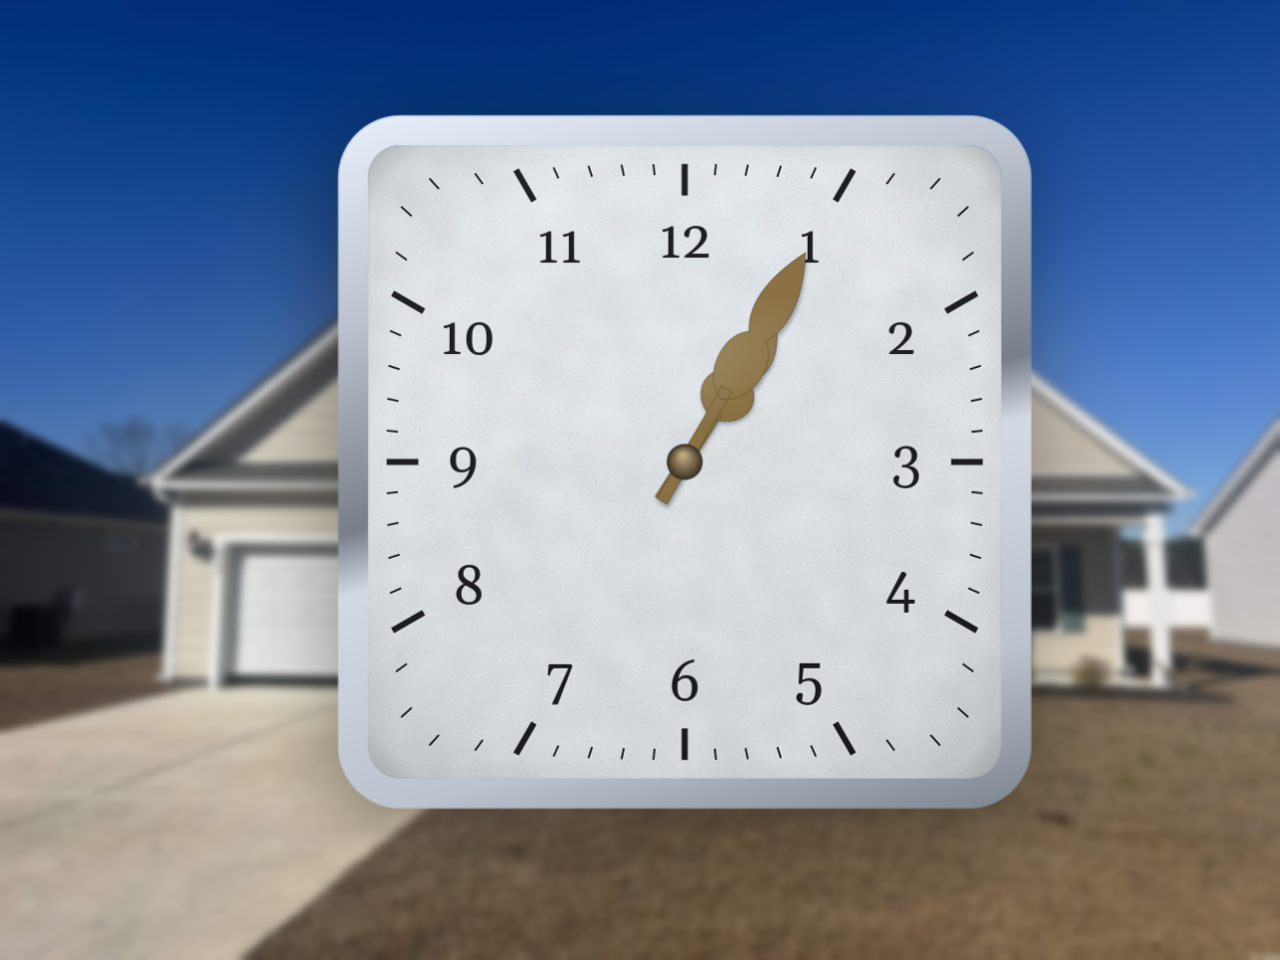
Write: 1:05
